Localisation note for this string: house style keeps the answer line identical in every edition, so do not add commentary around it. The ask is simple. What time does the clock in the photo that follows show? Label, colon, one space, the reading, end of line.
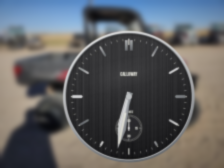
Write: 6:32
